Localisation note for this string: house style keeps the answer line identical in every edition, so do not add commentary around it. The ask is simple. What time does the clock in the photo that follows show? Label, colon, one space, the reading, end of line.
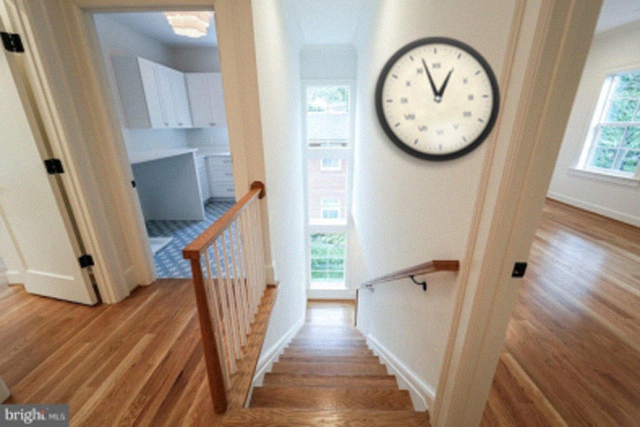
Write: 12:57
